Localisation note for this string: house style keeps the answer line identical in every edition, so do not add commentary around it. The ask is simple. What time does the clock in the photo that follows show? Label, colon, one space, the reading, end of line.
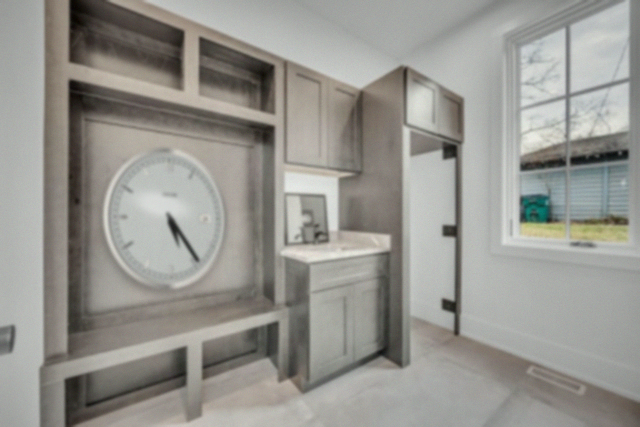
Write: 5:24
